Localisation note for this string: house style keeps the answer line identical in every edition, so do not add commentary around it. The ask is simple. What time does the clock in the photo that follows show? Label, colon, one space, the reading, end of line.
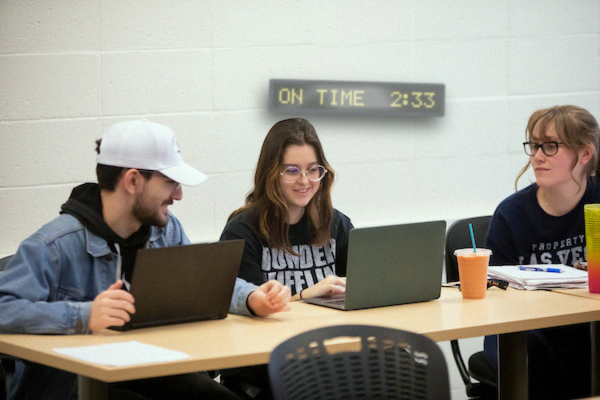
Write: 2:33
